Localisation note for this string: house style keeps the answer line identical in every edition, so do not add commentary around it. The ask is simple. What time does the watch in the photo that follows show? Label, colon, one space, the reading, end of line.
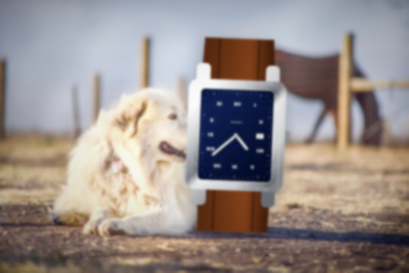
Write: 4:38
